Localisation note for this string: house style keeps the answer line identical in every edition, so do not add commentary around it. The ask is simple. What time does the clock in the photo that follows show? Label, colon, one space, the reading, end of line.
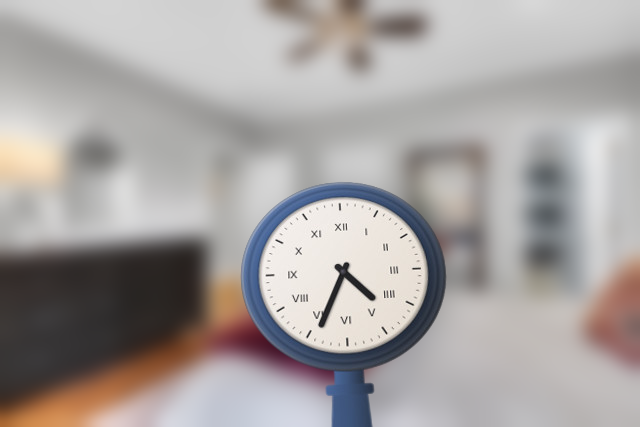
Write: 4:34
